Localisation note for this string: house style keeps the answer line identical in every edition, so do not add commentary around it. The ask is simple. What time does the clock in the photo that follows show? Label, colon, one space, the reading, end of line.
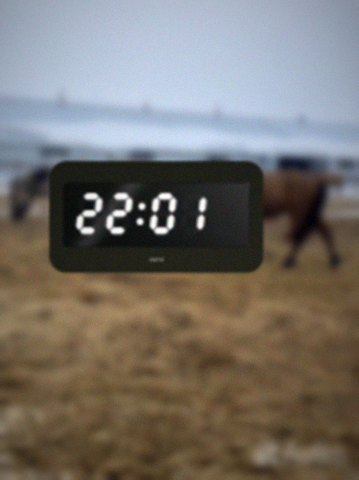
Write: 22:01
